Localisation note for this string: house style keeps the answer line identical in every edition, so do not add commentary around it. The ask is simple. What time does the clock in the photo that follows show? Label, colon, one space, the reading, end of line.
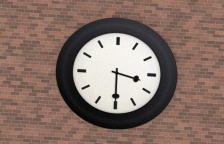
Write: 3:30
